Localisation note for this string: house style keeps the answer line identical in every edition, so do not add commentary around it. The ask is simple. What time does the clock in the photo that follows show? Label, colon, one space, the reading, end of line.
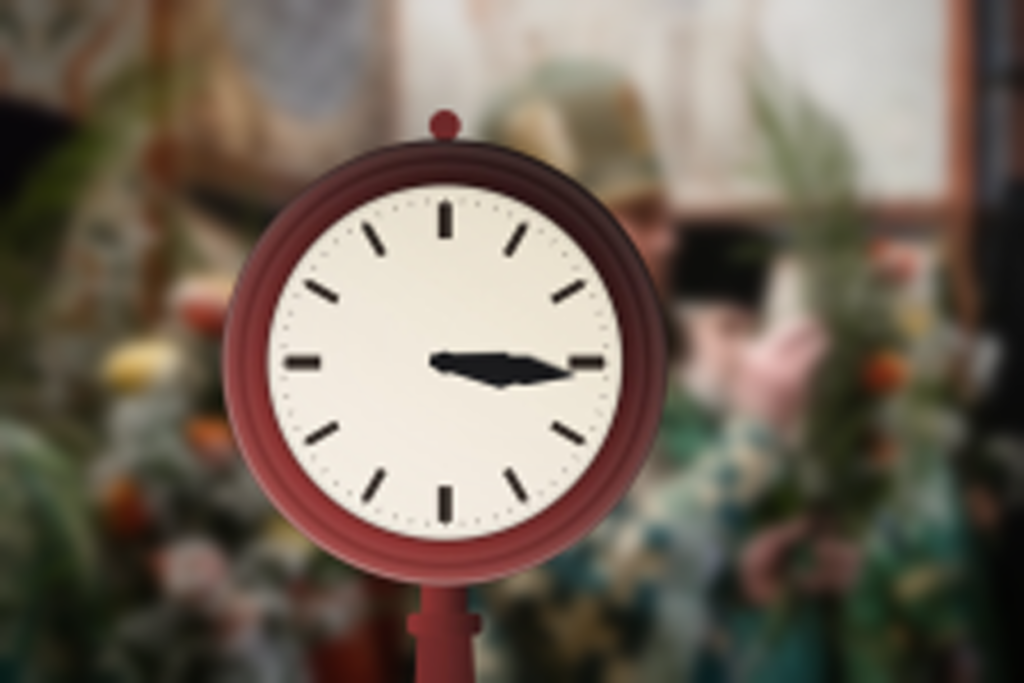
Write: 3:16
